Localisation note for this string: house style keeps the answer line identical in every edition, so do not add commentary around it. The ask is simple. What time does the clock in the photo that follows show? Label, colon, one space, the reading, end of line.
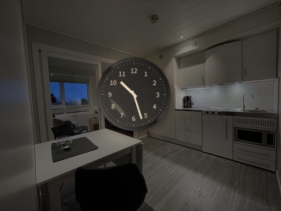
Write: 10:27
